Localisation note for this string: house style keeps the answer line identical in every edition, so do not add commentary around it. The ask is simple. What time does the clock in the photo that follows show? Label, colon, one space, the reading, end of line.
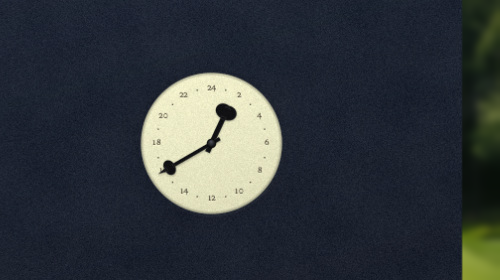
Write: 1:40
